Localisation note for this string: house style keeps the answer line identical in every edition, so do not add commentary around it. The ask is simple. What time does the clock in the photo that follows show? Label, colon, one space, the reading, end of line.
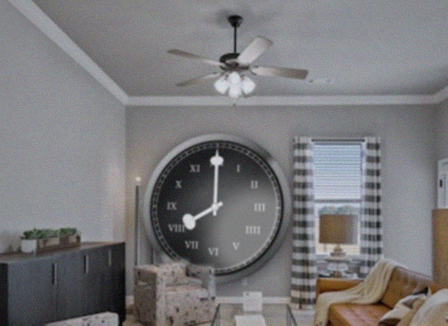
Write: 8:00
